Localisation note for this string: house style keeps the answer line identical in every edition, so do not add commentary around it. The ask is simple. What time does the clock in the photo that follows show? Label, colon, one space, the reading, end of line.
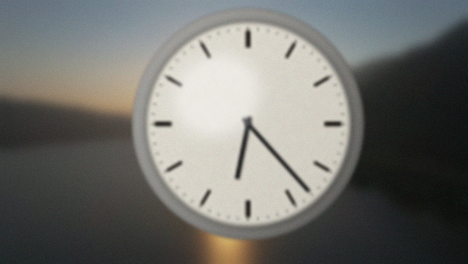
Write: 6:23
